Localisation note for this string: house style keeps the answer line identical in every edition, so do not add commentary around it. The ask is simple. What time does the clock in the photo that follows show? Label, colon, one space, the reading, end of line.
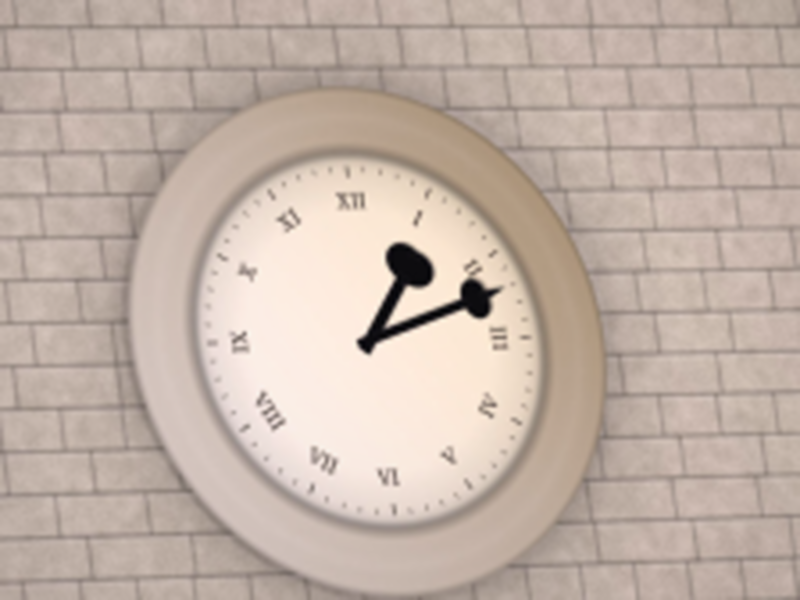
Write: 1:12
